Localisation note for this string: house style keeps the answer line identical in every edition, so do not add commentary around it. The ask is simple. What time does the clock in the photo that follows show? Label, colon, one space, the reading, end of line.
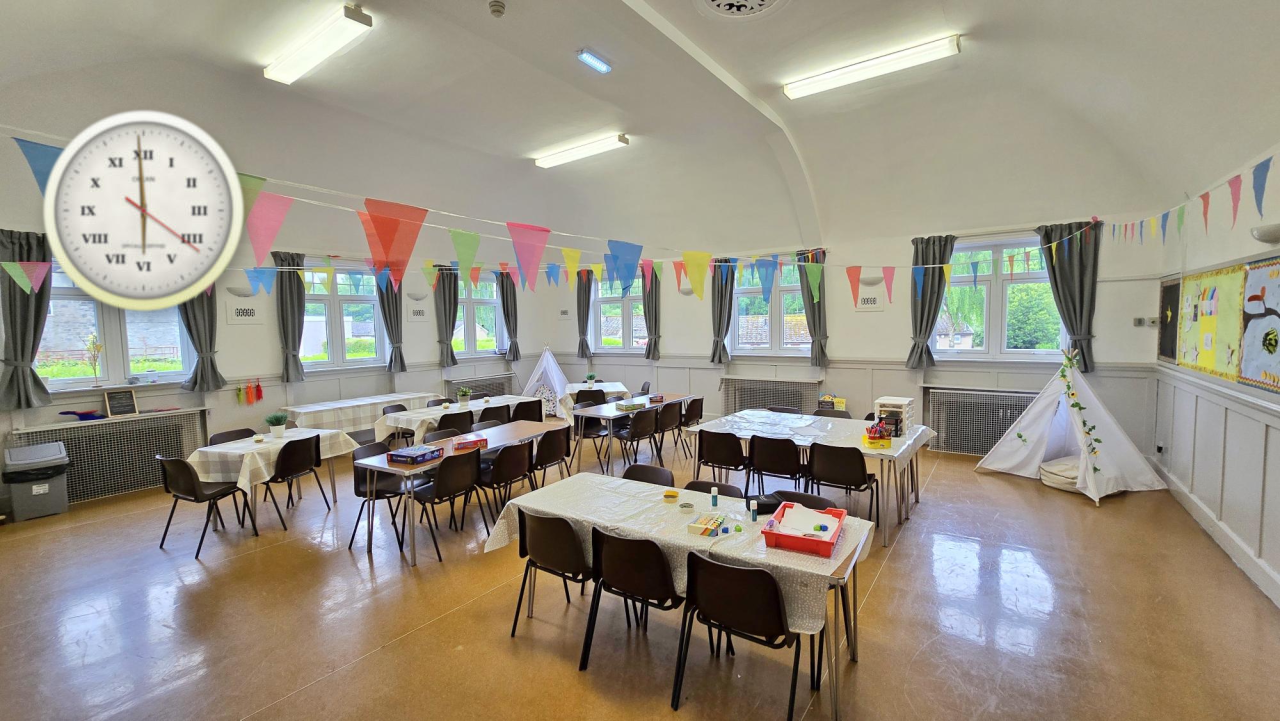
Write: 5:59:21
